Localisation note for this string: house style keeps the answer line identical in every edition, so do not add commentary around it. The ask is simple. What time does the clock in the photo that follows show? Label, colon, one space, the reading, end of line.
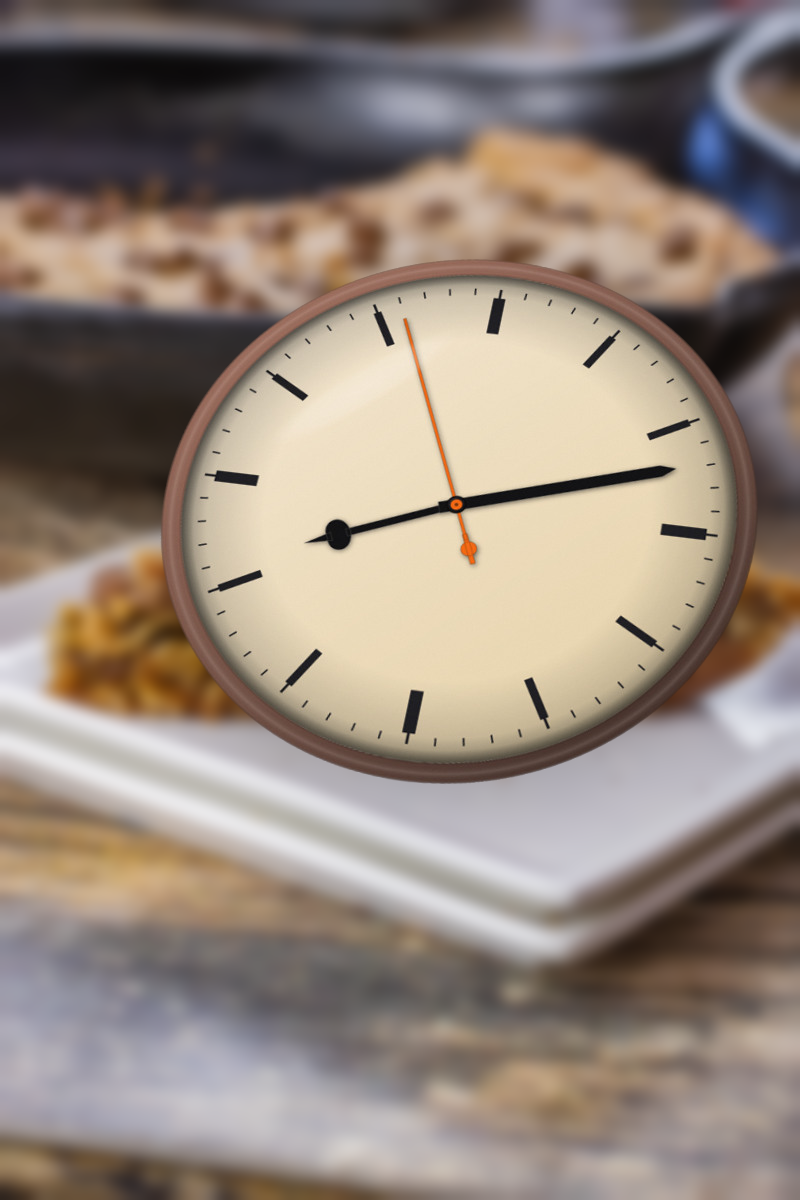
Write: 8:11:56
